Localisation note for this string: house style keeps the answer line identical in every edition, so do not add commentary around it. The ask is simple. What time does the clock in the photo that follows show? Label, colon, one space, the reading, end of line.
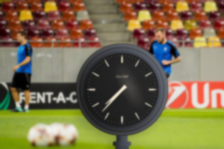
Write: 7:37
